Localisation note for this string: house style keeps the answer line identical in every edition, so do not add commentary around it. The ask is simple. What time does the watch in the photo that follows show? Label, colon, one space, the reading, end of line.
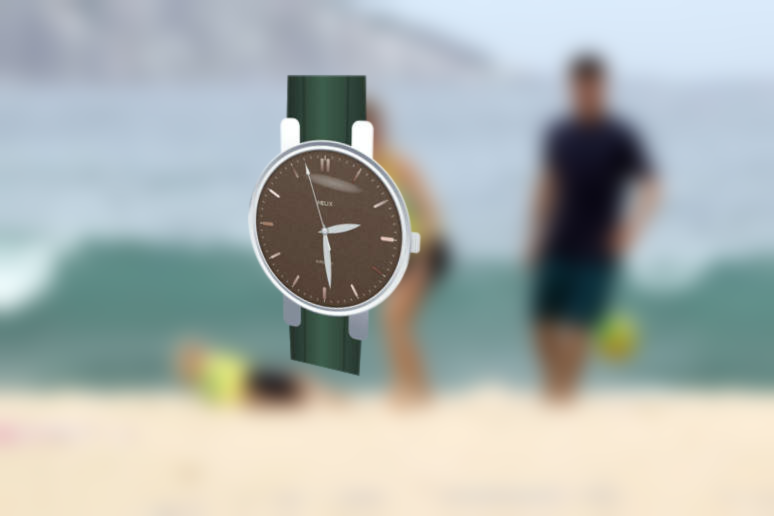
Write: 2:28:57
